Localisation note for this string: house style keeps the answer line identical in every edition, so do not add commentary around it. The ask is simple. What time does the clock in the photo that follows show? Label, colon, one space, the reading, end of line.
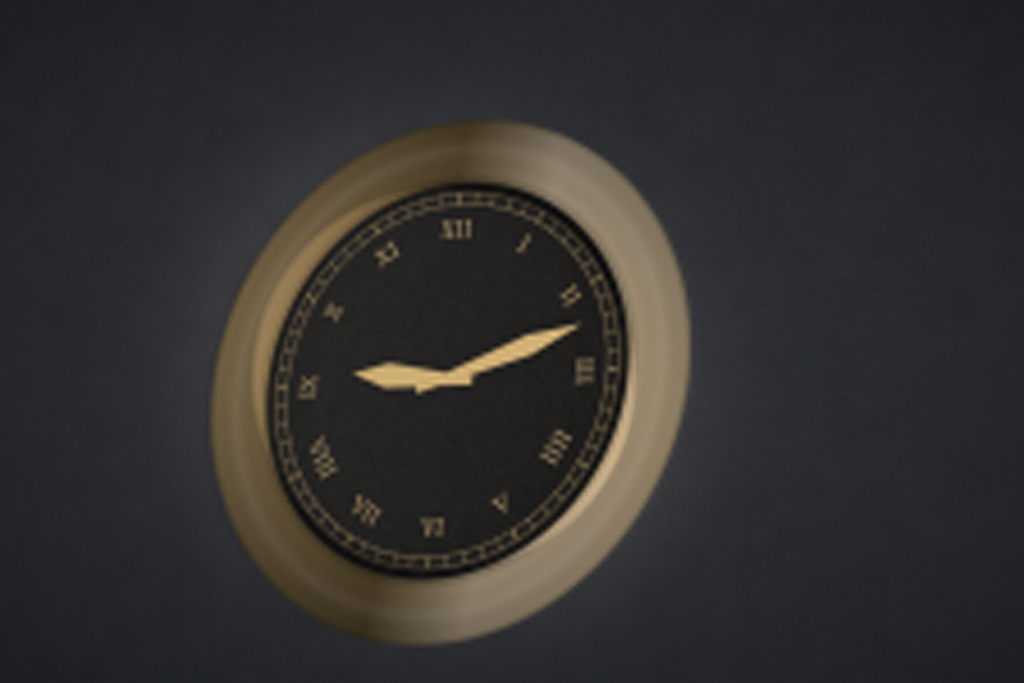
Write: 9:12
